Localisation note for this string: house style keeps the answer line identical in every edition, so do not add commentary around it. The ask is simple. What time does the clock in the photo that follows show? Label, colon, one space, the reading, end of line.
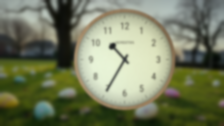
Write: 10:35
